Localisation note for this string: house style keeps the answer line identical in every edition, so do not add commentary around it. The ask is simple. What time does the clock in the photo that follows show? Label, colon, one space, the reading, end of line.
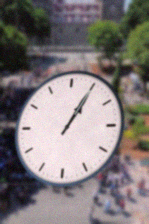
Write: 1:05
